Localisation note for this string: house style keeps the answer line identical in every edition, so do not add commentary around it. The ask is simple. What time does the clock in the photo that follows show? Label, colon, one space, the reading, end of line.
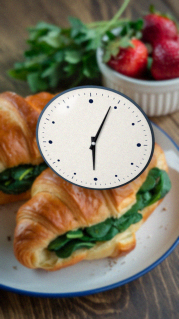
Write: 6:04
